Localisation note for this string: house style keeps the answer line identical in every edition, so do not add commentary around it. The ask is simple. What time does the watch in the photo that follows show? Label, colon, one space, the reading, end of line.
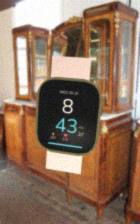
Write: 8:43
